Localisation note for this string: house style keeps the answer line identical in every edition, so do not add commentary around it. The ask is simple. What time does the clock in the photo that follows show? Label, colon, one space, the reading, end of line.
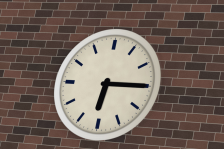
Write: 6:15
